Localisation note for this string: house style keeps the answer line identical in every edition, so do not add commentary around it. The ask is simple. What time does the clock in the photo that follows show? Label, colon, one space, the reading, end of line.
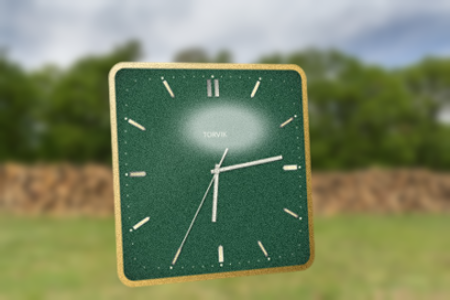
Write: 6:13:35
